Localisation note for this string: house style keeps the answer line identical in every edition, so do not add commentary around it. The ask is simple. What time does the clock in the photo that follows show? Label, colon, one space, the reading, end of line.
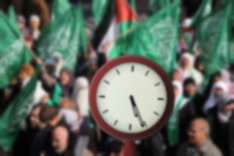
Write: 5:26
